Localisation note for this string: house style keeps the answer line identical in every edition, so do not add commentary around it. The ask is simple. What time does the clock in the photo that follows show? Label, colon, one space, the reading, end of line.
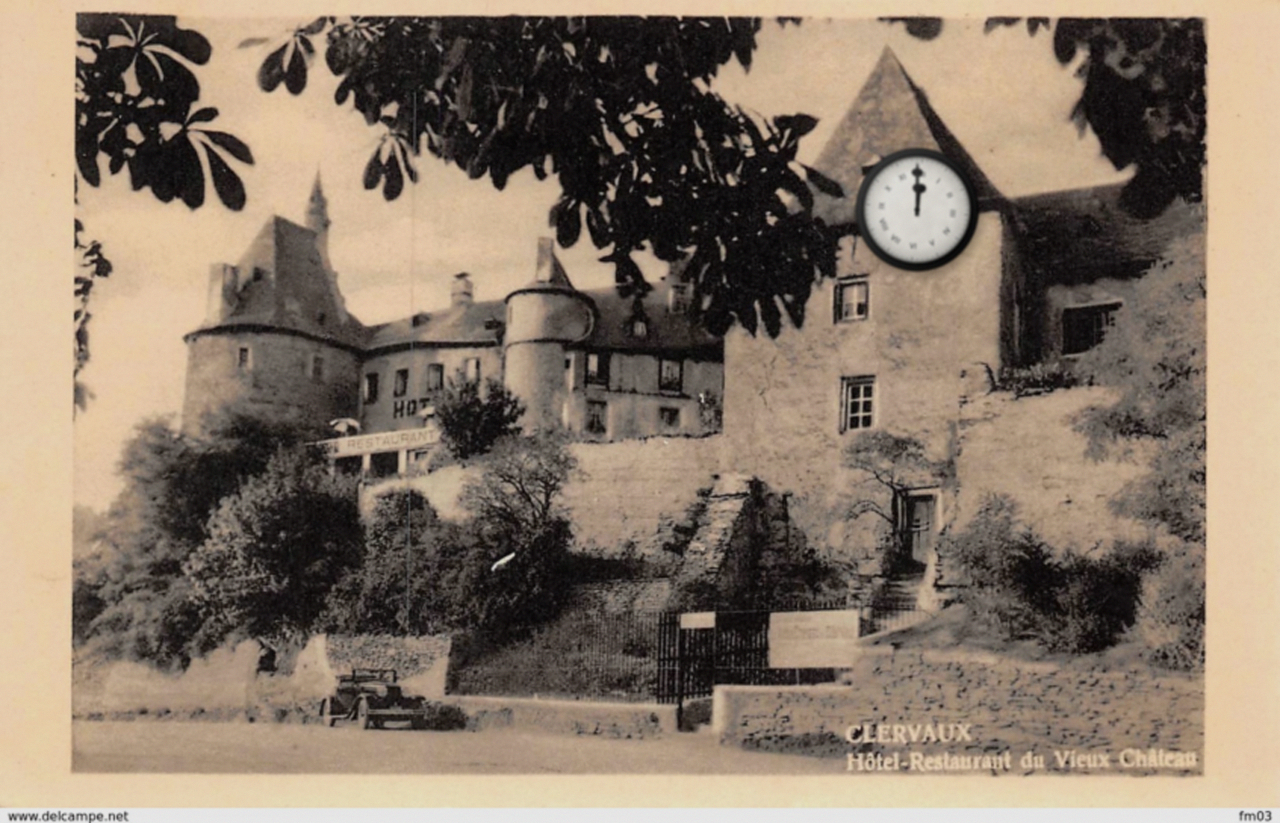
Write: 11:59
